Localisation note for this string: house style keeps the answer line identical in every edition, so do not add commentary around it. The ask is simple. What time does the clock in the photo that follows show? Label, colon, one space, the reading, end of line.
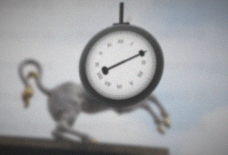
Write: 8:11
